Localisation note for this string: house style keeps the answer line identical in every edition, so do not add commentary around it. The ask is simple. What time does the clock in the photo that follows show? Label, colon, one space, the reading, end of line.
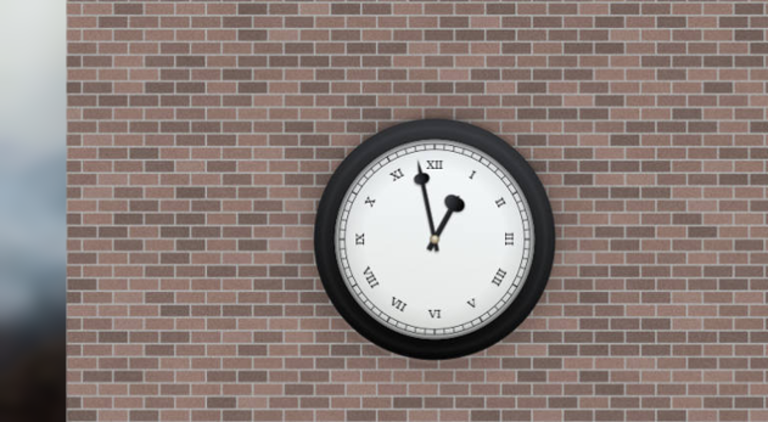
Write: 12:58
